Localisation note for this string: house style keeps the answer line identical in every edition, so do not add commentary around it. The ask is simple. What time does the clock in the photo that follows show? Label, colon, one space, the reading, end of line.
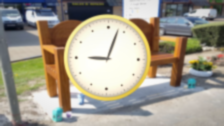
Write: 9:03
